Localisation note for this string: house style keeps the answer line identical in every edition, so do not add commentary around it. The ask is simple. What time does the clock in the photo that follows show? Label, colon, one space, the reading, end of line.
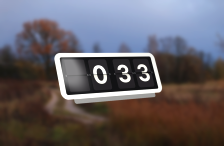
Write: 0:33
